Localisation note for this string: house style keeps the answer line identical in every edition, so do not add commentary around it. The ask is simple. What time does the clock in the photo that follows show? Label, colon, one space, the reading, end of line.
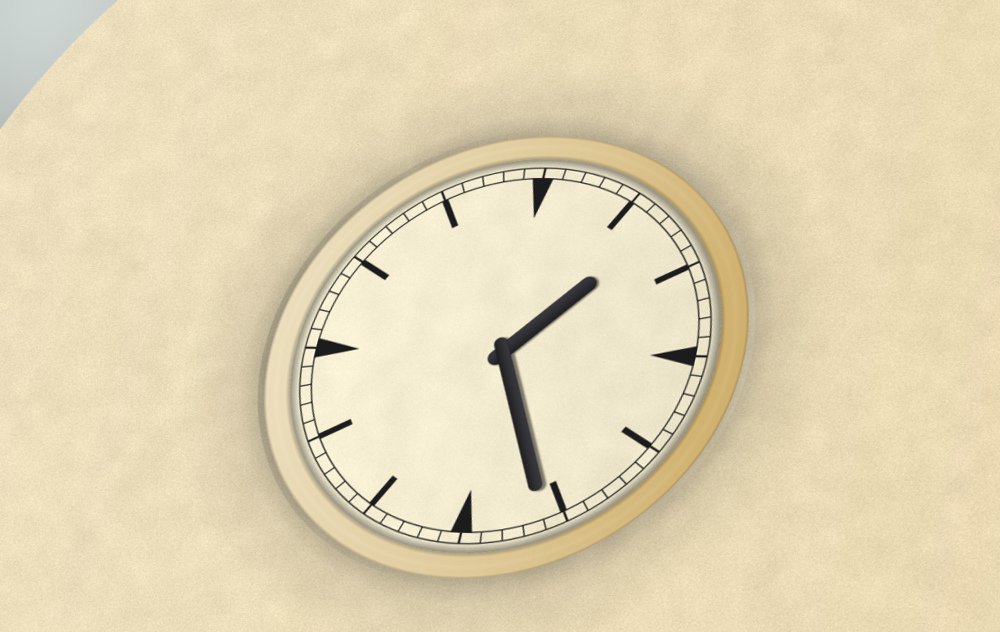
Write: 1:26
